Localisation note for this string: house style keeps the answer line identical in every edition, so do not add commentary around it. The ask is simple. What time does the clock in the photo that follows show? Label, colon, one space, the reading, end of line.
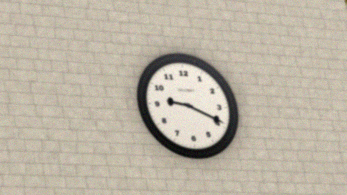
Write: 9:19
